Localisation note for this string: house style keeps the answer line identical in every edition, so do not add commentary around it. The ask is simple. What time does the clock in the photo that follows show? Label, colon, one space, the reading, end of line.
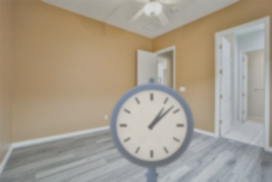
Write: 1:08
